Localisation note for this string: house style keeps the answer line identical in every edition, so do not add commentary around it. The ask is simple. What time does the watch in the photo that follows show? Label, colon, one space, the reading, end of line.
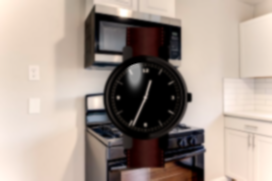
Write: 12:34
